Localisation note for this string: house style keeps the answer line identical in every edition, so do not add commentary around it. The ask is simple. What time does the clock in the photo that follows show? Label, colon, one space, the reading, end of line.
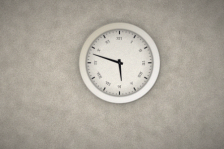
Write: 5:48
